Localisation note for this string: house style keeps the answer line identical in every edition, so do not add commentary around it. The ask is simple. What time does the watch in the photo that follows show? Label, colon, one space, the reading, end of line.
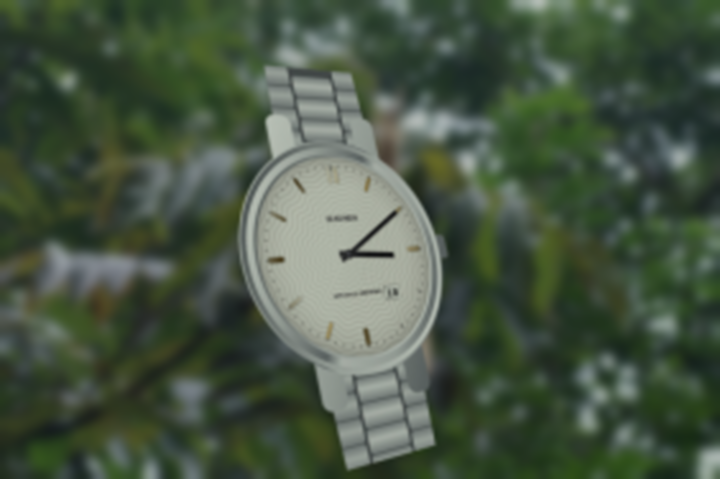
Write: 3:10
